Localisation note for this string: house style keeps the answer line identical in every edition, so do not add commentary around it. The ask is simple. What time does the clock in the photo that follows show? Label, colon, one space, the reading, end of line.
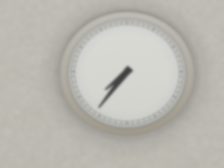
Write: 7:36
